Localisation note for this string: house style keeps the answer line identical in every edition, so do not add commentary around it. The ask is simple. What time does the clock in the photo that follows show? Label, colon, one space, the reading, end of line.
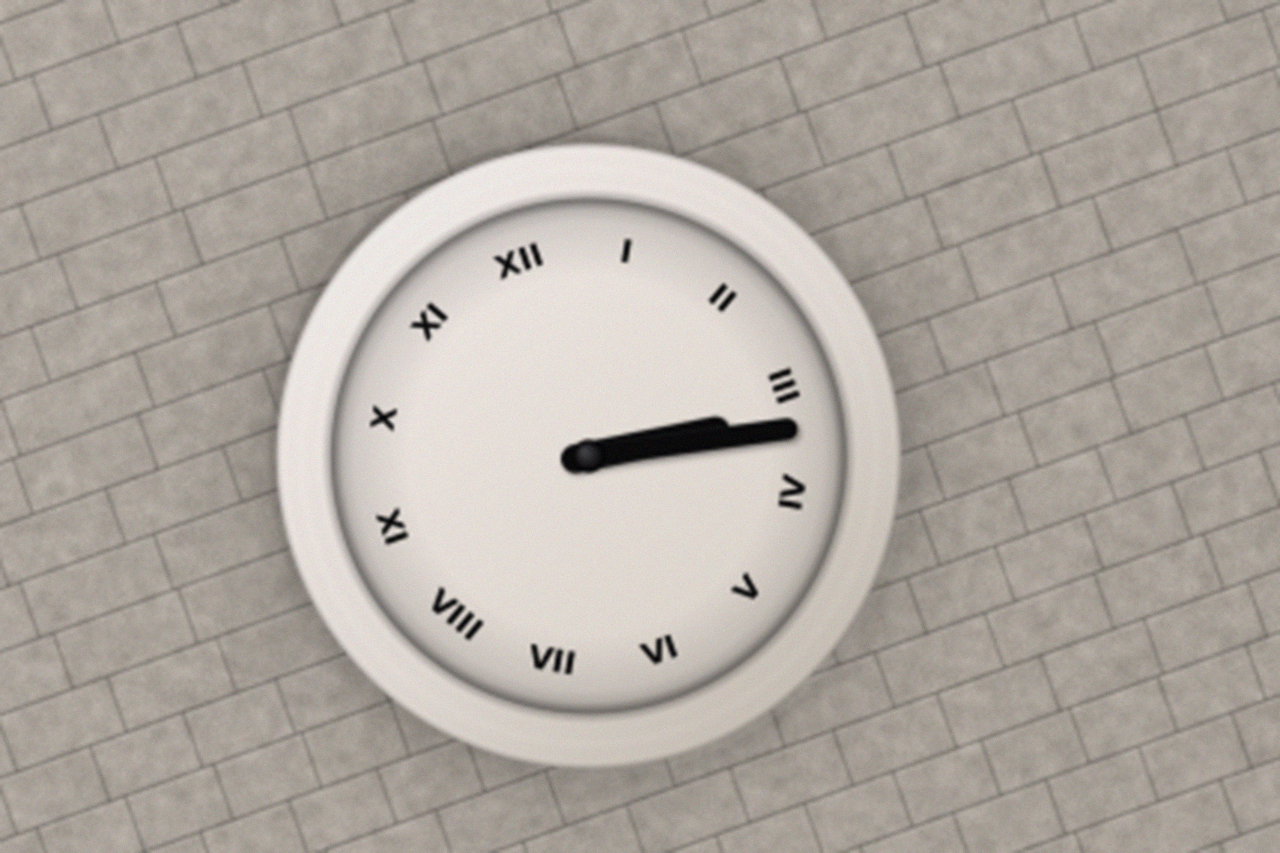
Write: 3:17
